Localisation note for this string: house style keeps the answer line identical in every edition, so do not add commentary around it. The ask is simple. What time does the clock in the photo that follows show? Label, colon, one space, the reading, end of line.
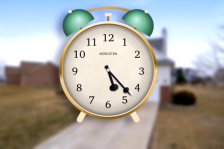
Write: 5:23
